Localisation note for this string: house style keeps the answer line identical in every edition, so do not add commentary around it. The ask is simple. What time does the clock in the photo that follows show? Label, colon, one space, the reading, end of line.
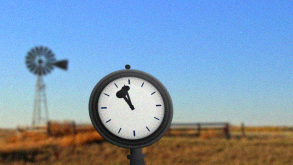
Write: 10:58
